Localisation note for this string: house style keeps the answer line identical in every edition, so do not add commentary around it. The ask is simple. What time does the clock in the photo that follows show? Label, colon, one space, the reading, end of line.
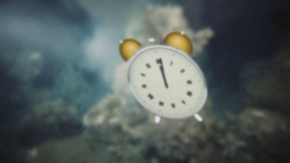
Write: 12:01
